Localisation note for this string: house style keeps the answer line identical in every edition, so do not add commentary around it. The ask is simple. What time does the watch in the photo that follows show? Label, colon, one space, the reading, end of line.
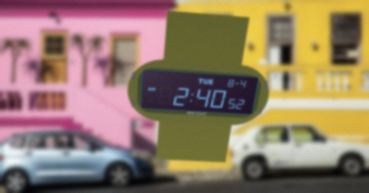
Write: 2:40
